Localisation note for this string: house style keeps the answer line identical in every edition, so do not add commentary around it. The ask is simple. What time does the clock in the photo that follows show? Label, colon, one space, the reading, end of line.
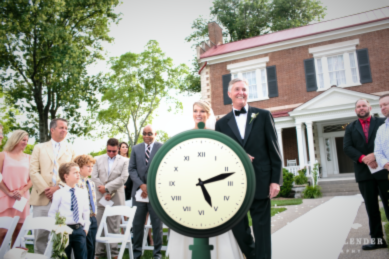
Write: 5:12
